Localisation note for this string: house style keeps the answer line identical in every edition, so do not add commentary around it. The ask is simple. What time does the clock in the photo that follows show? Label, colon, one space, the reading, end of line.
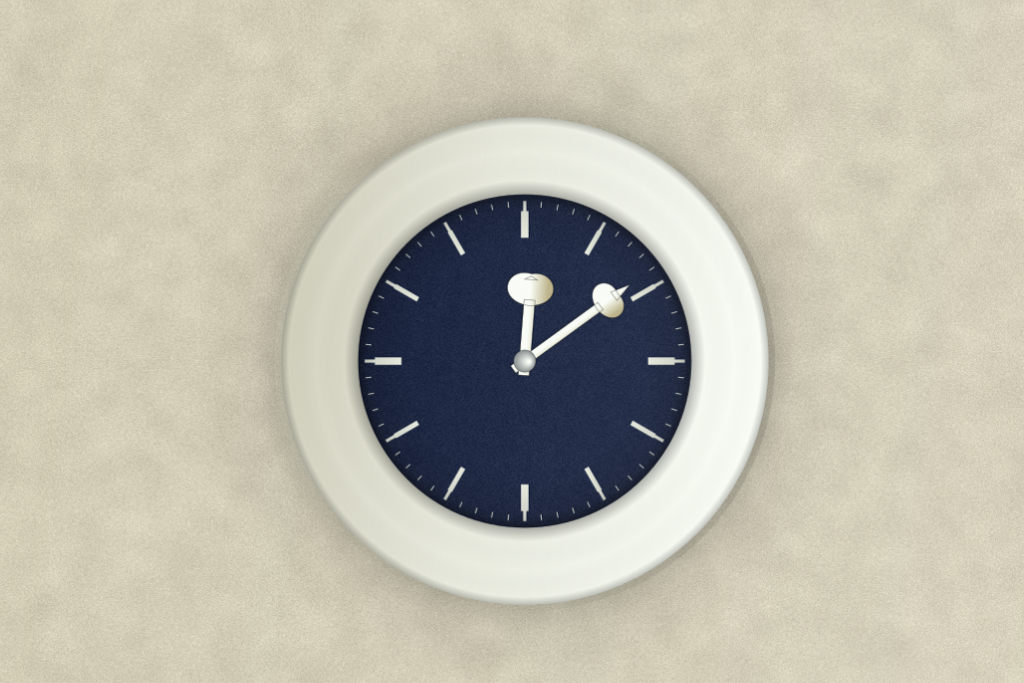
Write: 12:09
